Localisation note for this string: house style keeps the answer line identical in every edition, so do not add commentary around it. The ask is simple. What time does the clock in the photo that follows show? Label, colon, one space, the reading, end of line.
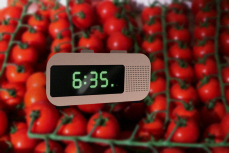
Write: 6:35
